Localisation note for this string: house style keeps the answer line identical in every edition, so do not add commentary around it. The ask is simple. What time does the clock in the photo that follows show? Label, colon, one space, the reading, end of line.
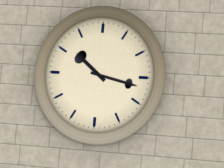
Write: 10:17
